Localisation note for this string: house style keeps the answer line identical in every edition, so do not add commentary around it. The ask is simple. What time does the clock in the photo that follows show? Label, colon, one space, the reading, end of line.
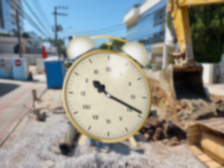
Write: 10:19
